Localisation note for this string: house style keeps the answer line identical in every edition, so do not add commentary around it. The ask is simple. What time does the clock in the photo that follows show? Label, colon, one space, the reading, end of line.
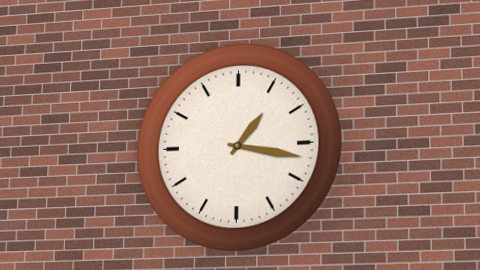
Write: 1:17
